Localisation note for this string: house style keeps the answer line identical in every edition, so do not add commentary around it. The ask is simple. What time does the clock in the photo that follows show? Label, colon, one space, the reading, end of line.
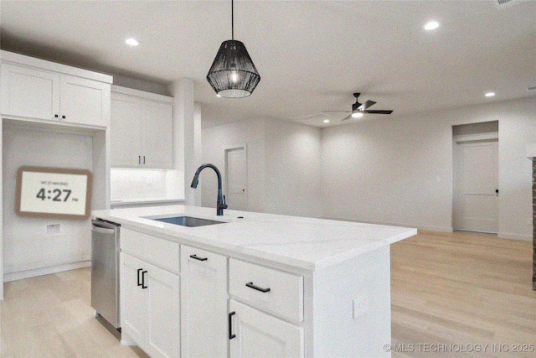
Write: 4:27
